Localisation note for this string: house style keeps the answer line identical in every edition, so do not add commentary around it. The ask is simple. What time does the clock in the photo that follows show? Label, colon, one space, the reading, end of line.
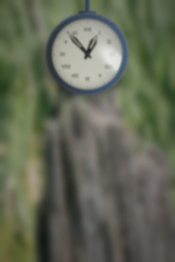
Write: 12:53
